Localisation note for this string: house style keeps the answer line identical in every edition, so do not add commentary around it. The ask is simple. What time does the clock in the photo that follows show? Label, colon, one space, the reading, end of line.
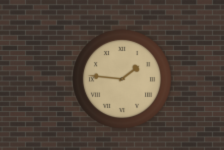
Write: 1:46
